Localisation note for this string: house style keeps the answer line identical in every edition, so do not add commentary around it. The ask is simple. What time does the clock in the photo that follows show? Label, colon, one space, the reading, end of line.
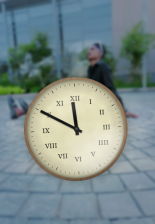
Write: 11:50
